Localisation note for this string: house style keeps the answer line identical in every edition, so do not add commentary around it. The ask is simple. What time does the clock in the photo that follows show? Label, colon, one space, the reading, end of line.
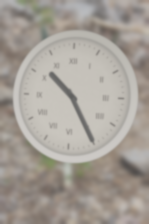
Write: 10:25
